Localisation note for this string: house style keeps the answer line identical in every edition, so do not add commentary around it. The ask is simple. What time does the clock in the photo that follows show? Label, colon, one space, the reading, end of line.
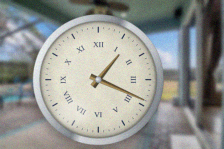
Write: 1:19
